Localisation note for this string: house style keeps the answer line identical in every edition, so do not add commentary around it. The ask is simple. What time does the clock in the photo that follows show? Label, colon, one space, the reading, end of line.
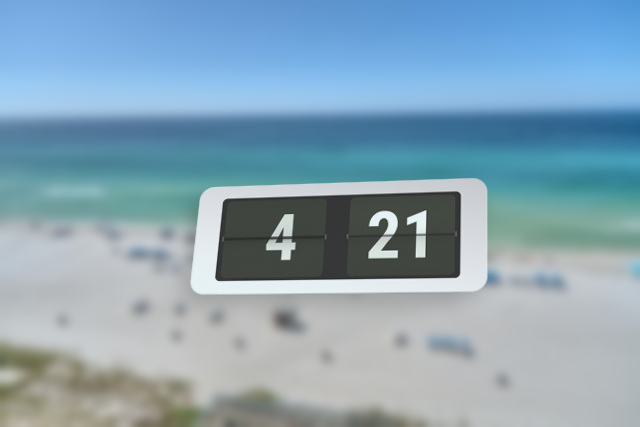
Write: 4:21
